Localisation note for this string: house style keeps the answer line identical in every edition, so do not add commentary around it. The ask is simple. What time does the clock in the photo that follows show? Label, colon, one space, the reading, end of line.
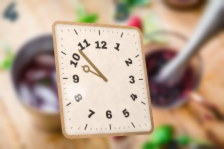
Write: 9:53
